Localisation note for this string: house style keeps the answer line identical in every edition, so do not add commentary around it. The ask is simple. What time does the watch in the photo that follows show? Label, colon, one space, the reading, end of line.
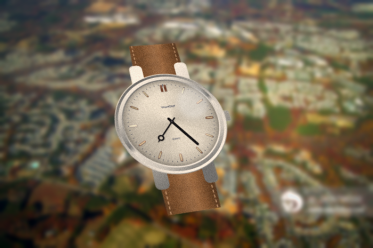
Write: 7:24
